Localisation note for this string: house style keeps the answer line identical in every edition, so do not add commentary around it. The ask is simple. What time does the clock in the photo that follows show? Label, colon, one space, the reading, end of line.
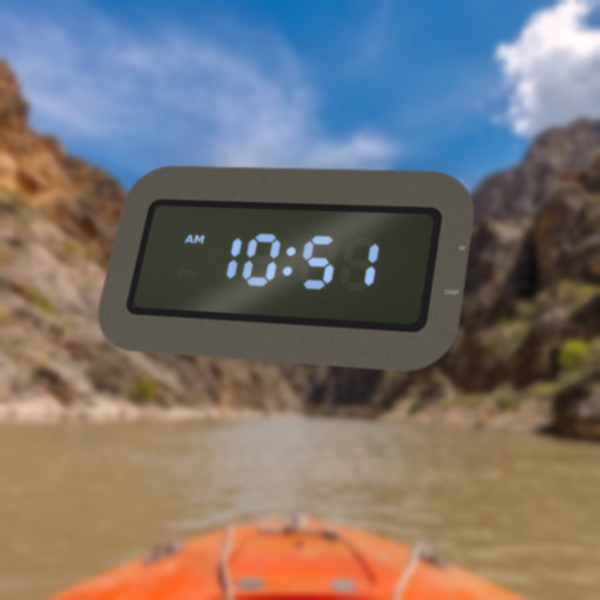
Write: 10:51
